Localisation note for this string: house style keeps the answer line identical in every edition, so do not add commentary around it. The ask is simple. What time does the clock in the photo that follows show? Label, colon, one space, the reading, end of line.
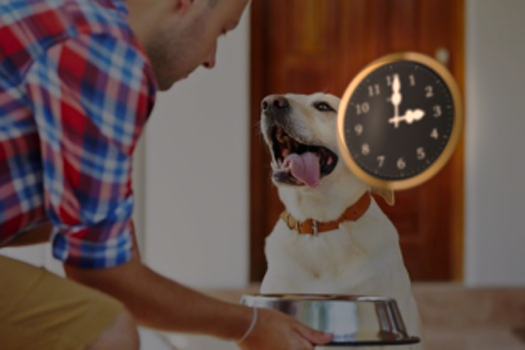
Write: 3:01
